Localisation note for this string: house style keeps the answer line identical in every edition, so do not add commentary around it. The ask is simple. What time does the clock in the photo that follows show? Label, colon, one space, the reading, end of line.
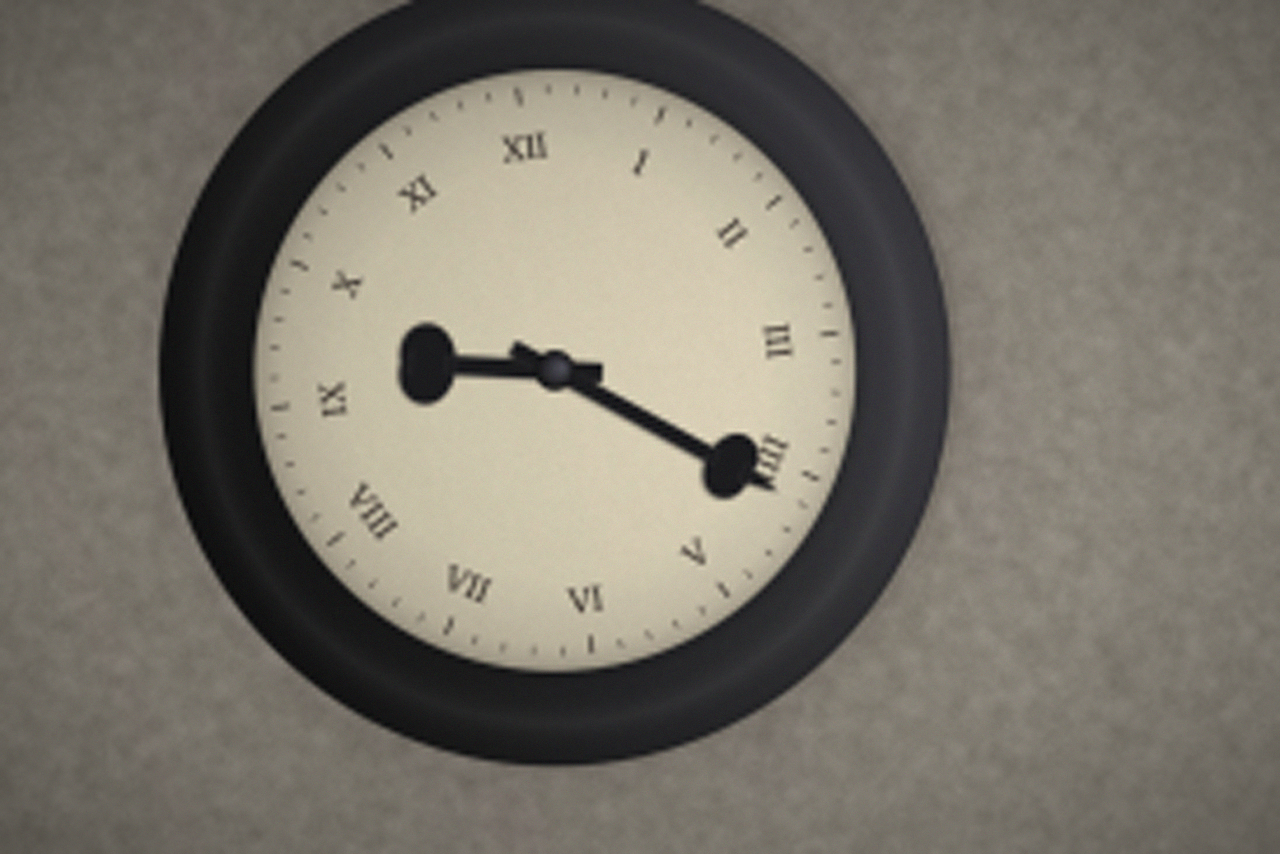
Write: 9:21
